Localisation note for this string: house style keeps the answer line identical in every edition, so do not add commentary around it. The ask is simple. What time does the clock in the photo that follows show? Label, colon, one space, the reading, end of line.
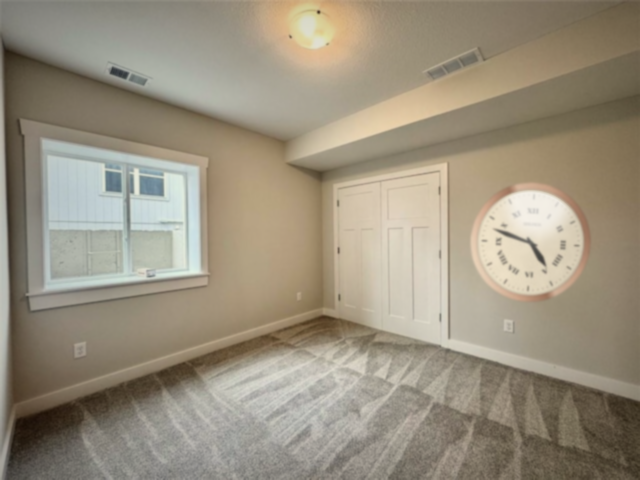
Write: 4:48
